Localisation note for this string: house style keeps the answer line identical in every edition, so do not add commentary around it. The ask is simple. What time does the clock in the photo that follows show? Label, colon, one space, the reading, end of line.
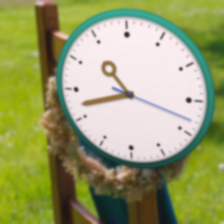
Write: 10:42:18
